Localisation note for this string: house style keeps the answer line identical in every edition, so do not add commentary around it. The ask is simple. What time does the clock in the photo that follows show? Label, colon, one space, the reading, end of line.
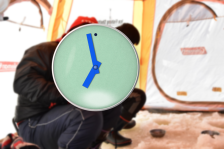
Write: 6:58
